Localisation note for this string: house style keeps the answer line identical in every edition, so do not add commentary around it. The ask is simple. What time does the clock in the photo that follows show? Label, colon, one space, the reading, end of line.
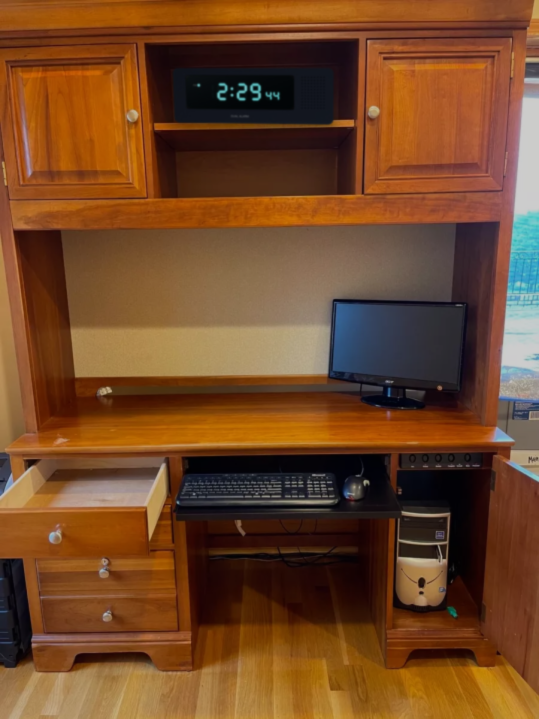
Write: 2:29
